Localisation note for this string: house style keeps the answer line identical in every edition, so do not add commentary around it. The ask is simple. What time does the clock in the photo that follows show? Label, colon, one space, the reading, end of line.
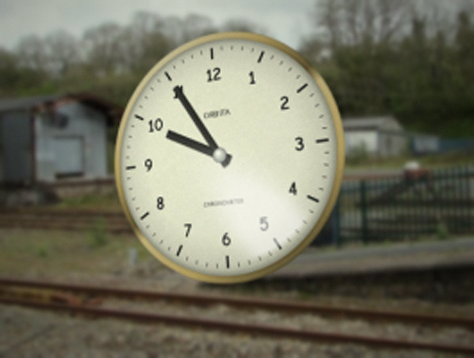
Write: 9:55
